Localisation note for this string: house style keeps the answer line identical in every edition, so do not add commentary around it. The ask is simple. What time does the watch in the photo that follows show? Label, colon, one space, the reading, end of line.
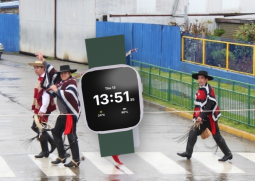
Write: 13:51
